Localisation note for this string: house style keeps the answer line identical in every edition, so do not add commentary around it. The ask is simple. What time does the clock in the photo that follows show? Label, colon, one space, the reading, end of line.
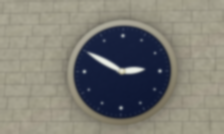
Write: 2:50
